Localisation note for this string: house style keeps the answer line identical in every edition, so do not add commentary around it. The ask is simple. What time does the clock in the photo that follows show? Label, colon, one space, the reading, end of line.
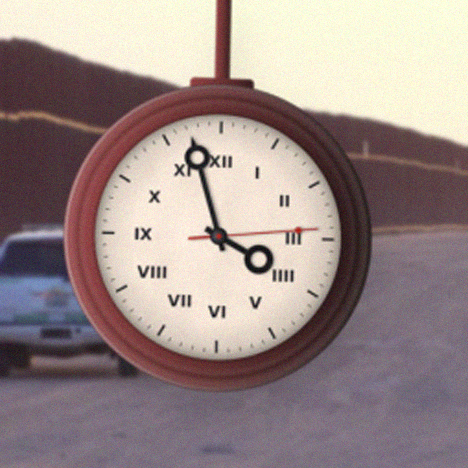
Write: 3:57:14
